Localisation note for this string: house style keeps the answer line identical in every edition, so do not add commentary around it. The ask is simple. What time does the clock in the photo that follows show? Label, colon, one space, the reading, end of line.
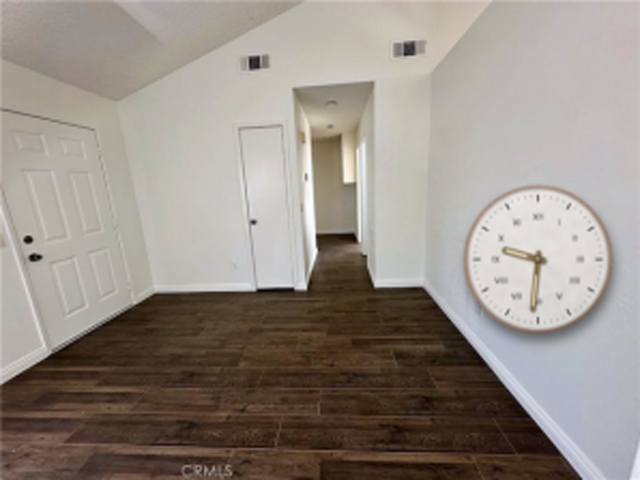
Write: 9:31
